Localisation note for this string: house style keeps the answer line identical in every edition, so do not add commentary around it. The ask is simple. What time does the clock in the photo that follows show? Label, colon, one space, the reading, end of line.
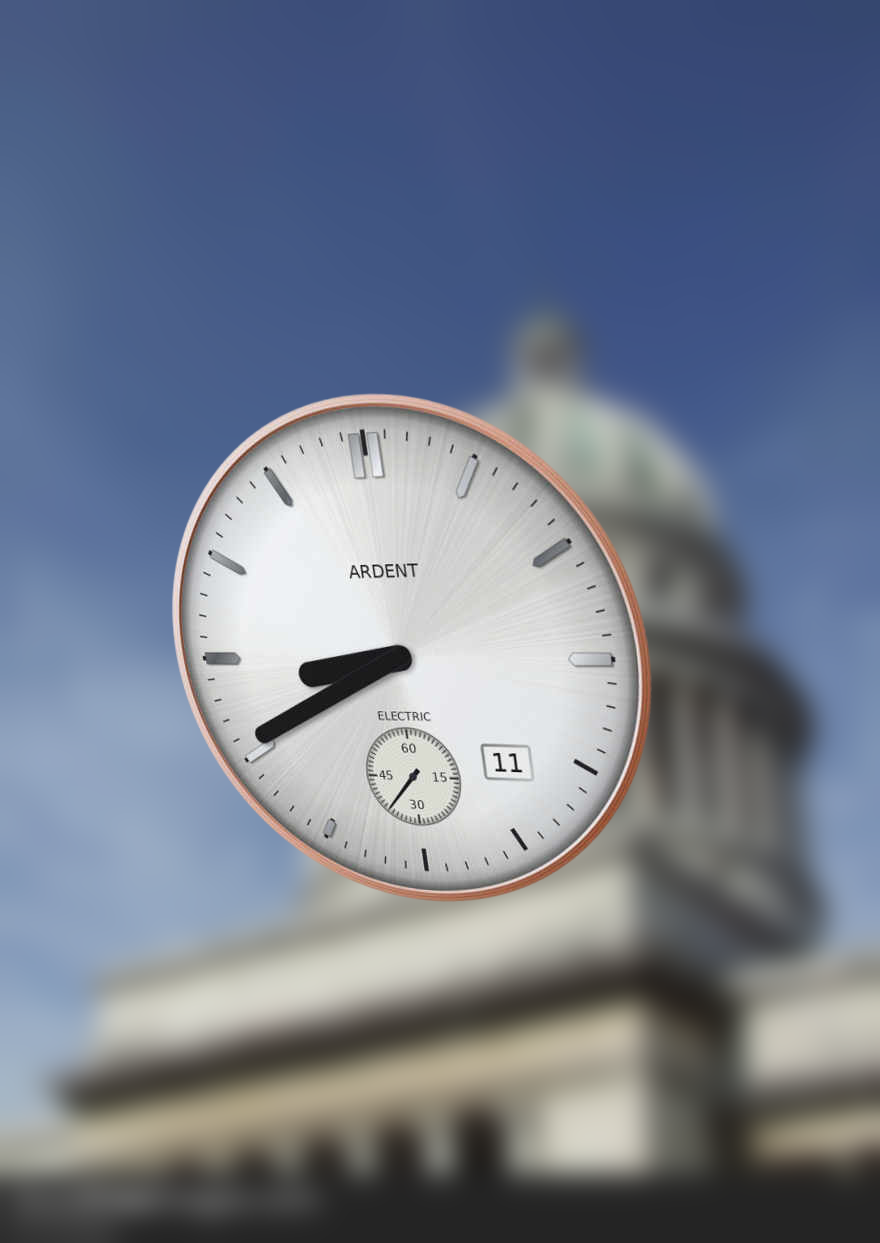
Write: 8:40:37
